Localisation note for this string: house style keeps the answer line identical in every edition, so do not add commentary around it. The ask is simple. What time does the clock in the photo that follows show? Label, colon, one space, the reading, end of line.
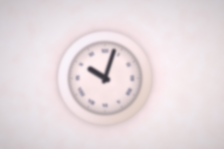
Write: 10:03
